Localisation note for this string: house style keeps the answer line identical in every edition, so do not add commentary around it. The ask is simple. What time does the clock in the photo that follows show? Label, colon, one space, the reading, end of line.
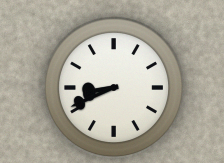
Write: 8:41
